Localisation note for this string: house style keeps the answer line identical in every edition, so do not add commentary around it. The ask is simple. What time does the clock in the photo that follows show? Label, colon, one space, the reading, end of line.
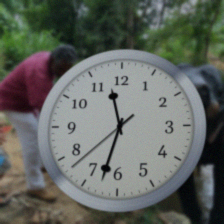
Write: 11:32:38
